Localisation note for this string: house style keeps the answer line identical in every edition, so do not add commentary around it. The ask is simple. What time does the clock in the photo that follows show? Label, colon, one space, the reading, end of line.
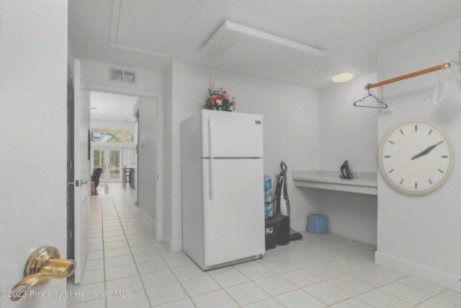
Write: 2:10
